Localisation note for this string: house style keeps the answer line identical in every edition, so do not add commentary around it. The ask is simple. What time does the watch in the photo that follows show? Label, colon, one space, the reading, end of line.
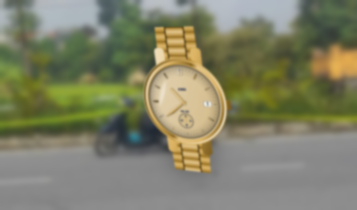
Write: 10:39
